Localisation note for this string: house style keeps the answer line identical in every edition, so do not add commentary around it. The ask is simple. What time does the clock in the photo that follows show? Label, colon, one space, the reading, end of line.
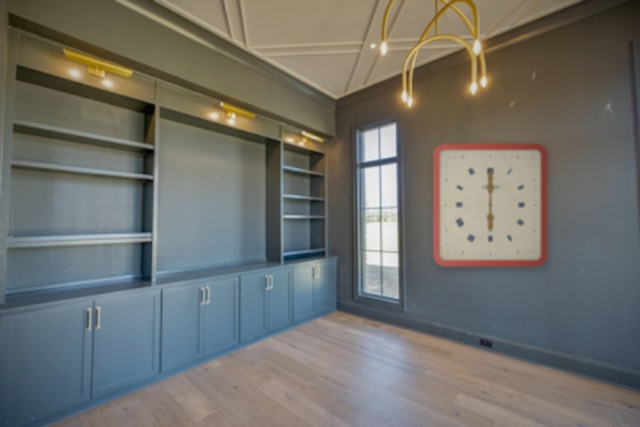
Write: 6:00
